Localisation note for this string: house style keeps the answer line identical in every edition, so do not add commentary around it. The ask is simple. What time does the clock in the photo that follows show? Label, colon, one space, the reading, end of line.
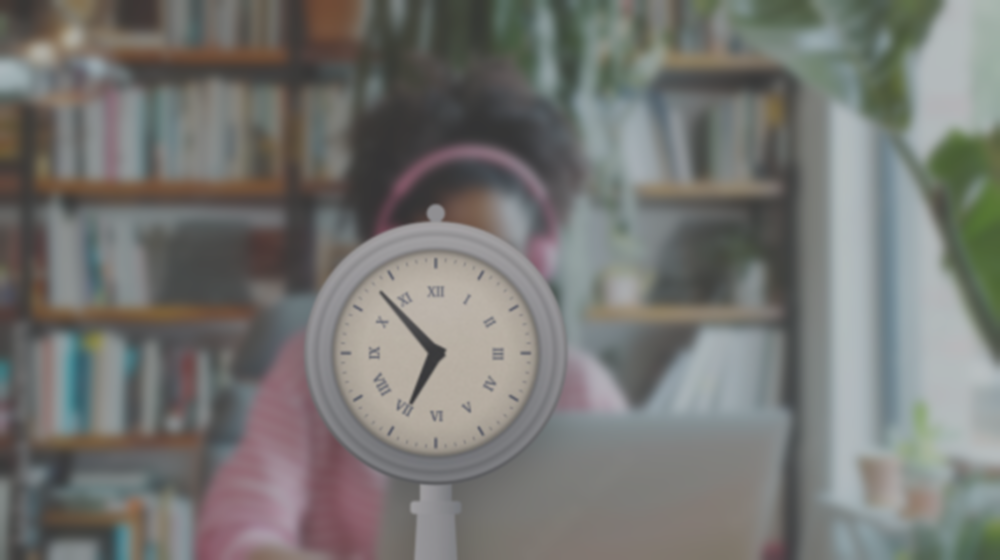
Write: 6:53
